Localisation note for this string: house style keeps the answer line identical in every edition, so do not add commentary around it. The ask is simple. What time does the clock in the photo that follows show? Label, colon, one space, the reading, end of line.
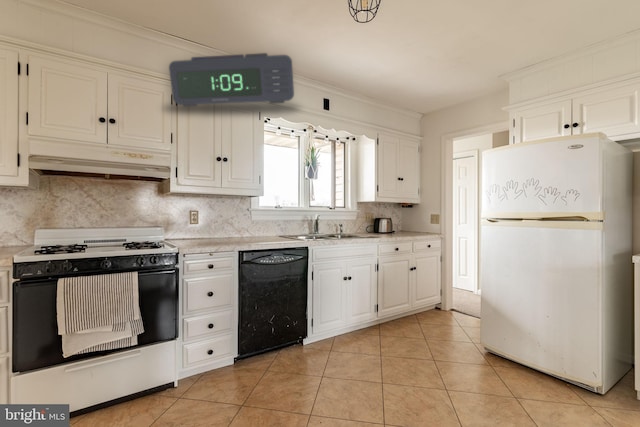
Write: 1:09
